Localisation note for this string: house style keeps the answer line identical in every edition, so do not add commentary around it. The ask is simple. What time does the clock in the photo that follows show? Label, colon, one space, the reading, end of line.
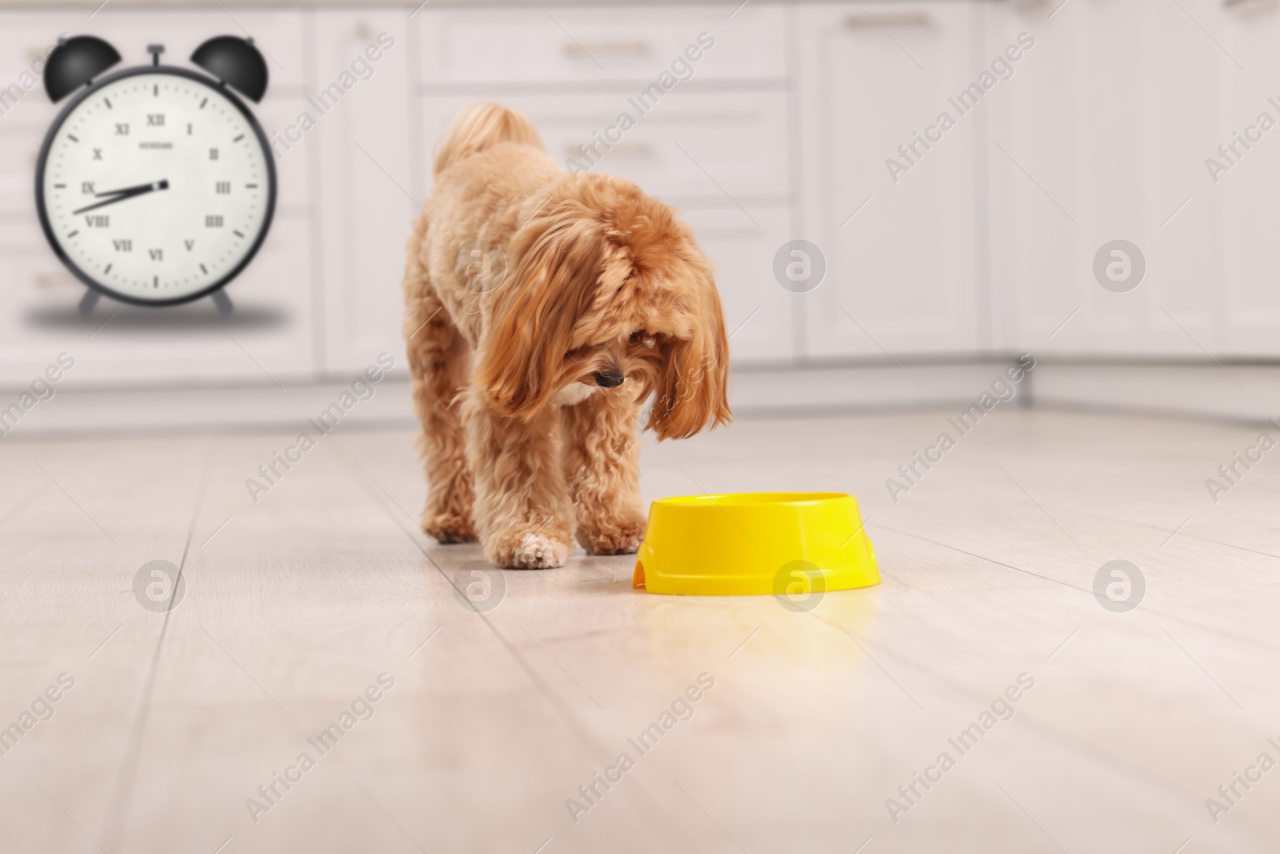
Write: 8:42
